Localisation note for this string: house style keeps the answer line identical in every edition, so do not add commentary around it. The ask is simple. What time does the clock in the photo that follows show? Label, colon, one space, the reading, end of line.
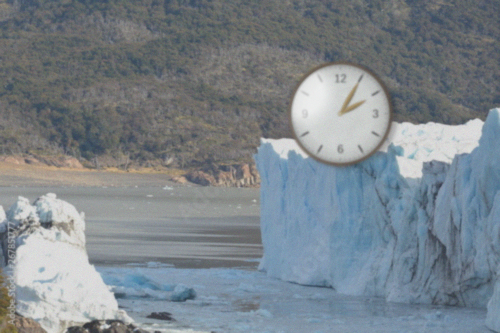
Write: 2:05
